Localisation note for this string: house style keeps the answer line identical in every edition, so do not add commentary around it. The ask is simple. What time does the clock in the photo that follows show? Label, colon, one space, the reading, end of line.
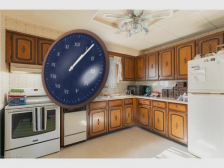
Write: 1:06
